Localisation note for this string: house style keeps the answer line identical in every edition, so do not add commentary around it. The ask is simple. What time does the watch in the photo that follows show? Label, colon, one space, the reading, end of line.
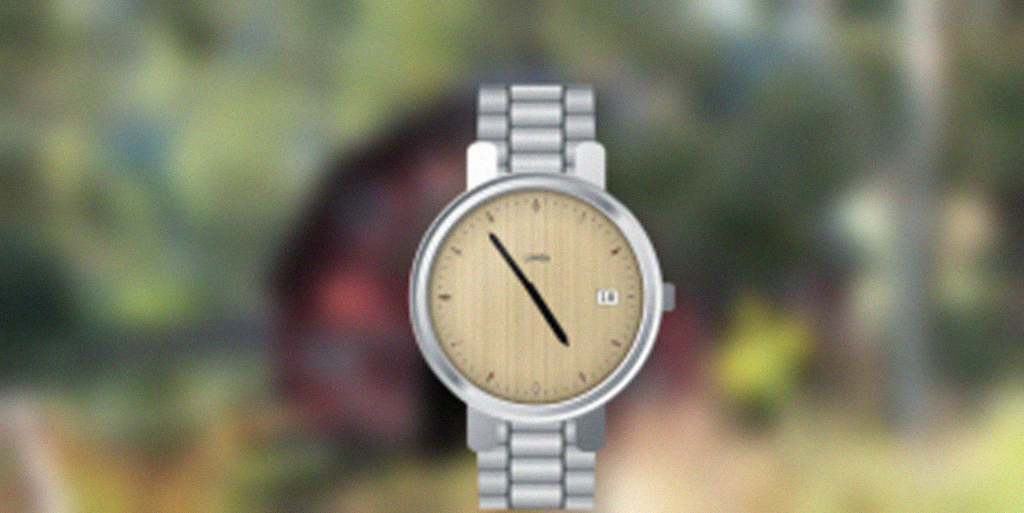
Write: 4:54
